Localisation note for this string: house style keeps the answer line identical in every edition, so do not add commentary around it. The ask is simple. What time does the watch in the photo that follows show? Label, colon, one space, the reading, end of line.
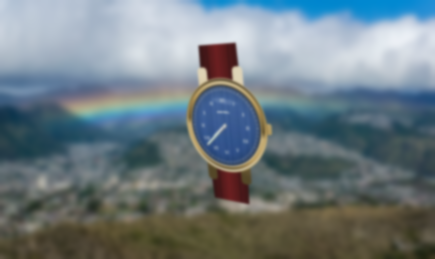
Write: 7:38
